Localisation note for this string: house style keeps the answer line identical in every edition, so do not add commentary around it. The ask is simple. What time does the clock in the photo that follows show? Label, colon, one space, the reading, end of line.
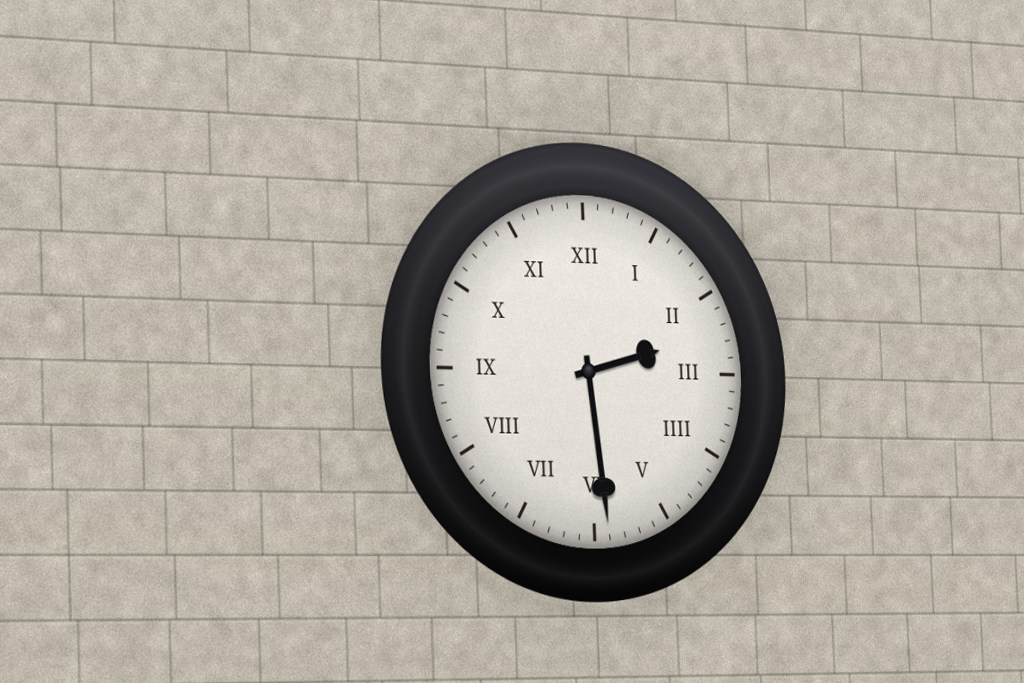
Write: 2:29
